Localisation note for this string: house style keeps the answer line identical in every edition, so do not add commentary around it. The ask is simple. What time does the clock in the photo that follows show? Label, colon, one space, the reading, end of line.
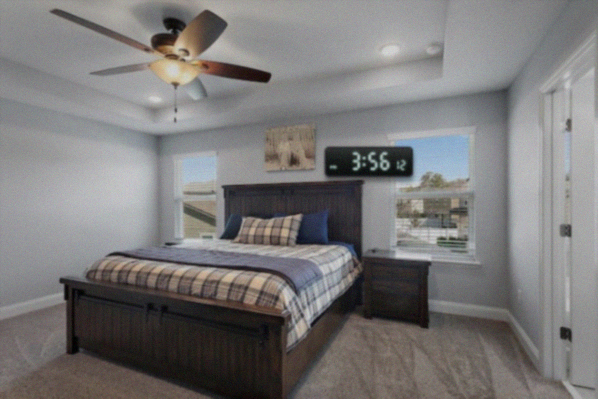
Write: 3:56
